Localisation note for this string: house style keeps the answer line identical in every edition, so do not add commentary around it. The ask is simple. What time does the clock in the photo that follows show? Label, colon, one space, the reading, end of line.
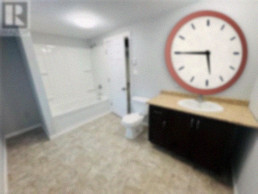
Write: 5:45
